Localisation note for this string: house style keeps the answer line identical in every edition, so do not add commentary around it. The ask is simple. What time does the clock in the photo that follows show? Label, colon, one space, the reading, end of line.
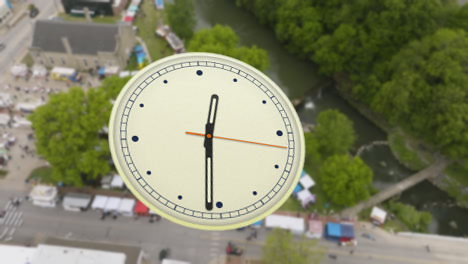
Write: 12:31:17
